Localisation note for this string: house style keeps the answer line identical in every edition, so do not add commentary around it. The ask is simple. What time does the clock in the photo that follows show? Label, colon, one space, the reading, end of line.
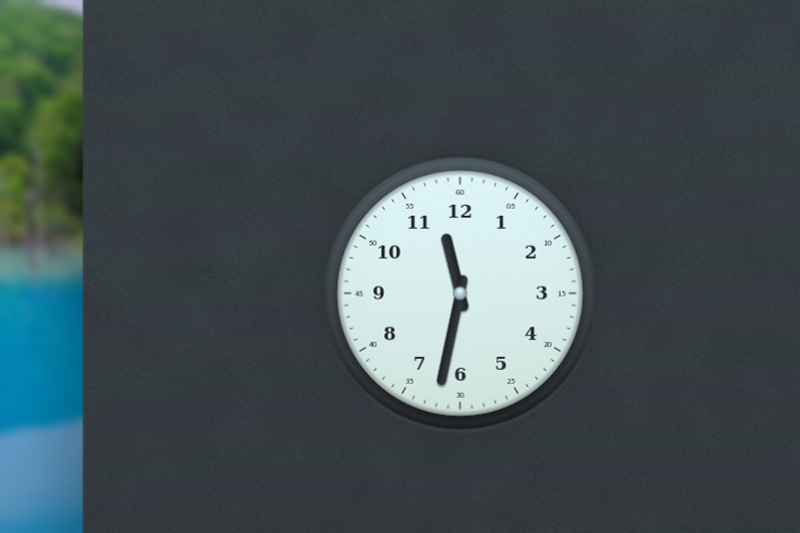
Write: 11:32
